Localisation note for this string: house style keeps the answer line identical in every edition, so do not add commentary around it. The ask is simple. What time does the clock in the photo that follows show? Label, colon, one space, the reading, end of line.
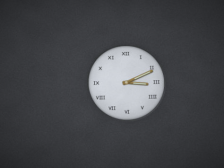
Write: 3:11
